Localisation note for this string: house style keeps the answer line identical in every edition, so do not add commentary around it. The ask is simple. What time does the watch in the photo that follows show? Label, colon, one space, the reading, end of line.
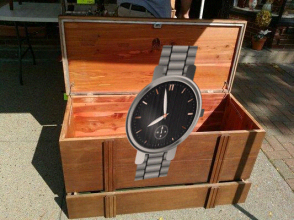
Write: 7:58
